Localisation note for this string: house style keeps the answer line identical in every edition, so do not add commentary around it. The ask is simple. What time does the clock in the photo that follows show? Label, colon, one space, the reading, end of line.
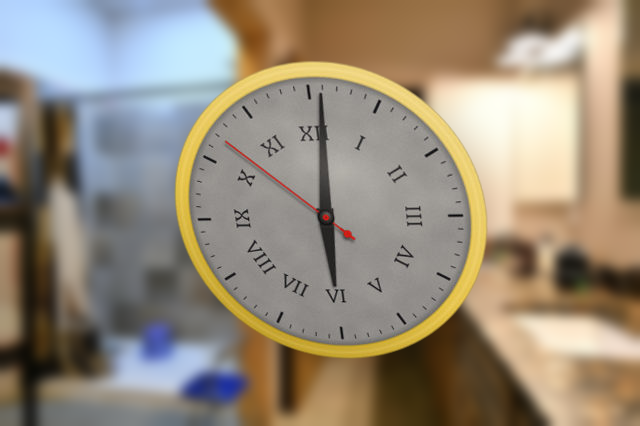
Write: 6:00:52
